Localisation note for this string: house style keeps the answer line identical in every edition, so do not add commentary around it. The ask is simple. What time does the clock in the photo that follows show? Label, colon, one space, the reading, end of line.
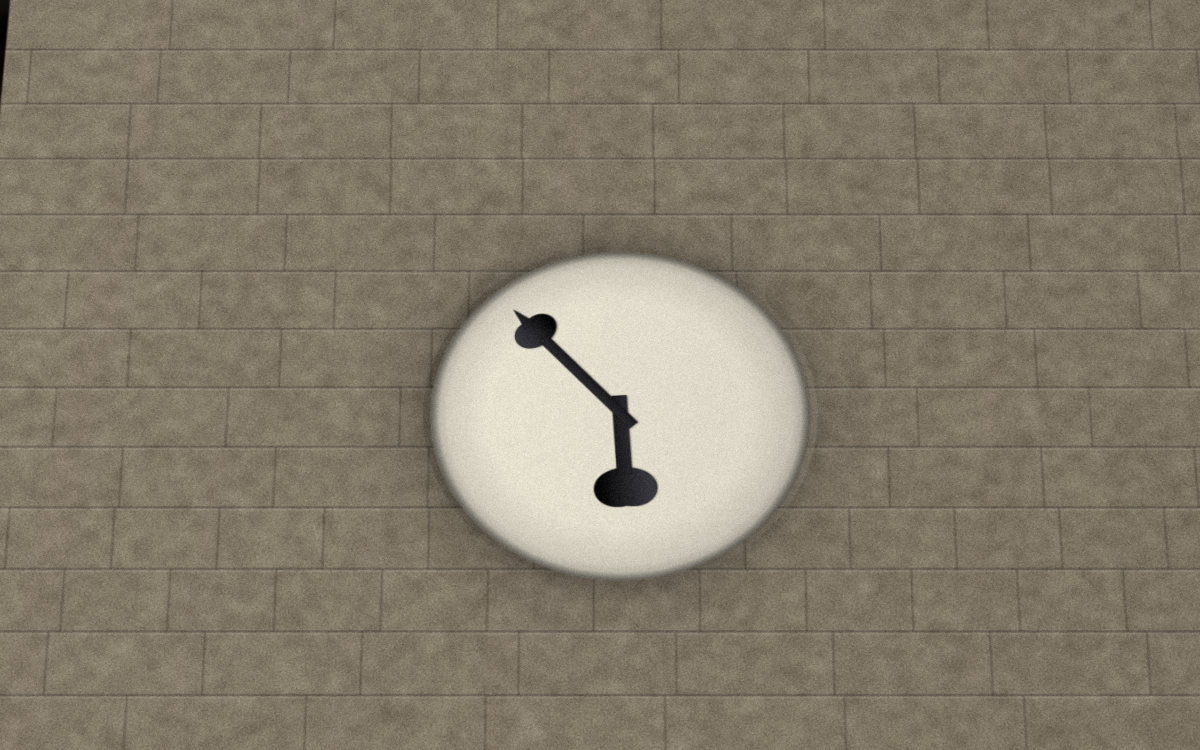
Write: 5:53
